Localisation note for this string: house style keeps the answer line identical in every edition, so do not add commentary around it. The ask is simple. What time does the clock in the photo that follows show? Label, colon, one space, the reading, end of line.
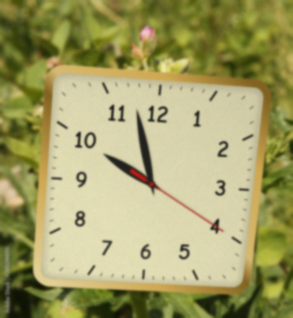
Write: 9:57:20
